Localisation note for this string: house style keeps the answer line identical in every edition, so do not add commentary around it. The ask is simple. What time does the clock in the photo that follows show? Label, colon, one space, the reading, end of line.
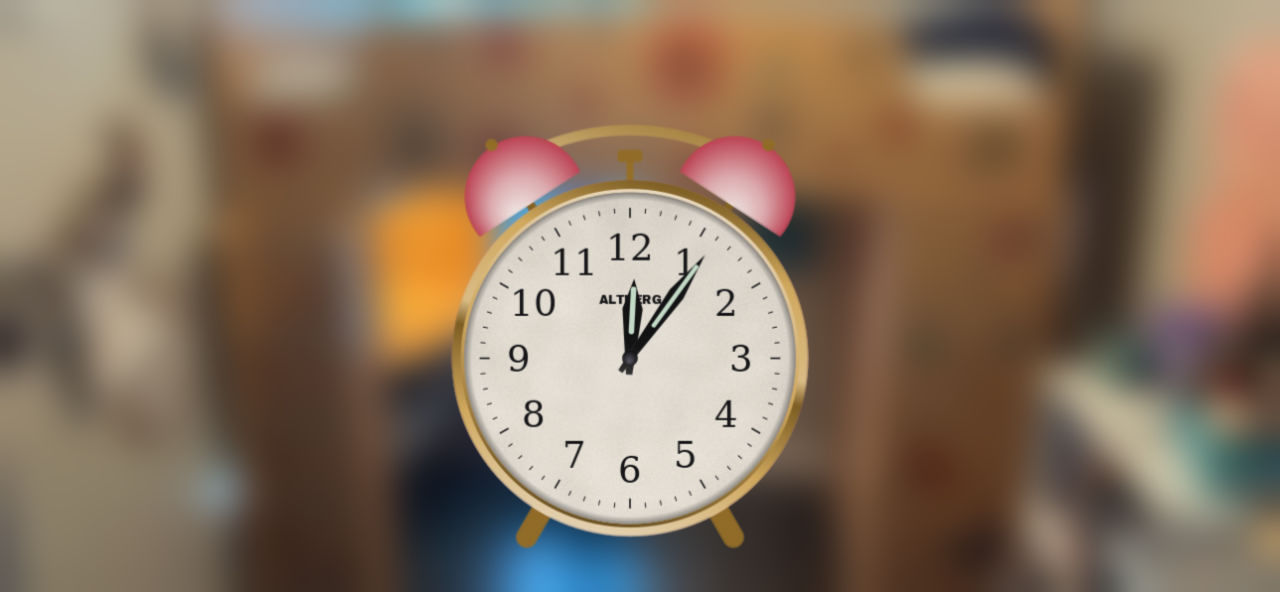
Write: 12:06
